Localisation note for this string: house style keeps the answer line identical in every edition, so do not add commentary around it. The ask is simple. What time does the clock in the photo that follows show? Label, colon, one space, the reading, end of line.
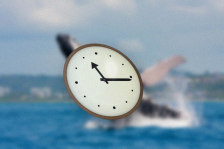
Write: 11:16
